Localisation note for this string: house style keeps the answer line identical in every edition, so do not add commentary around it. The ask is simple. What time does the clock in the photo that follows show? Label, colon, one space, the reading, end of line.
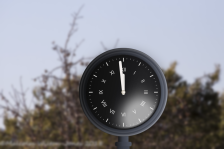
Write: 11:59
